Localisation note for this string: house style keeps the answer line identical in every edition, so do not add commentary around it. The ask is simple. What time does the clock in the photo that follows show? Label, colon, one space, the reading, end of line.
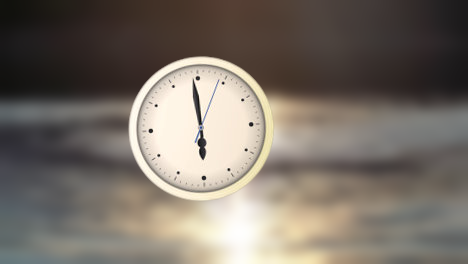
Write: 5:59:04
